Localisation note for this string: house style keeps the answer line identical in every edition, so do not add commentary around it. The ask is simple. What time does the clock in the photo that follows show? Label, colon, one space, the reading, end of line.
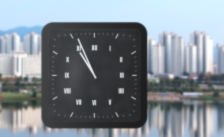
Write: 10:56
